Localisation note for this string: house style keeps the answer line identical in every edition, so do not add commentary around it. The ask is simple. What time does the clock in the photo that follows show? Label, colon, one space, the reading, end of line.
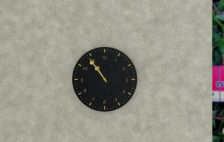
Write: 10:54
